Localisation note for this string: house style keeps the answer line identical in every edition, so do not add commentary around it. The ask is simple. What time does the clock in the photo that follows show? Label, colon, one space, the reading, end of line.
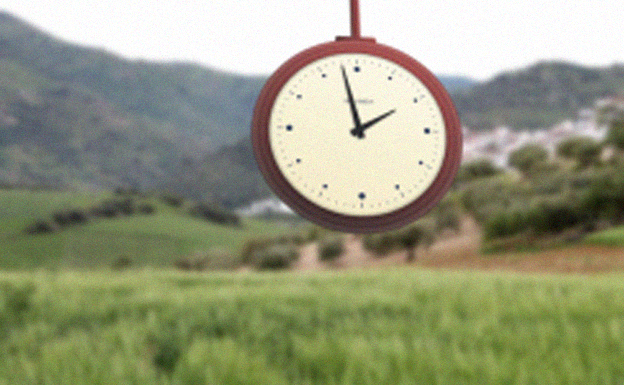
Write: 1:58
